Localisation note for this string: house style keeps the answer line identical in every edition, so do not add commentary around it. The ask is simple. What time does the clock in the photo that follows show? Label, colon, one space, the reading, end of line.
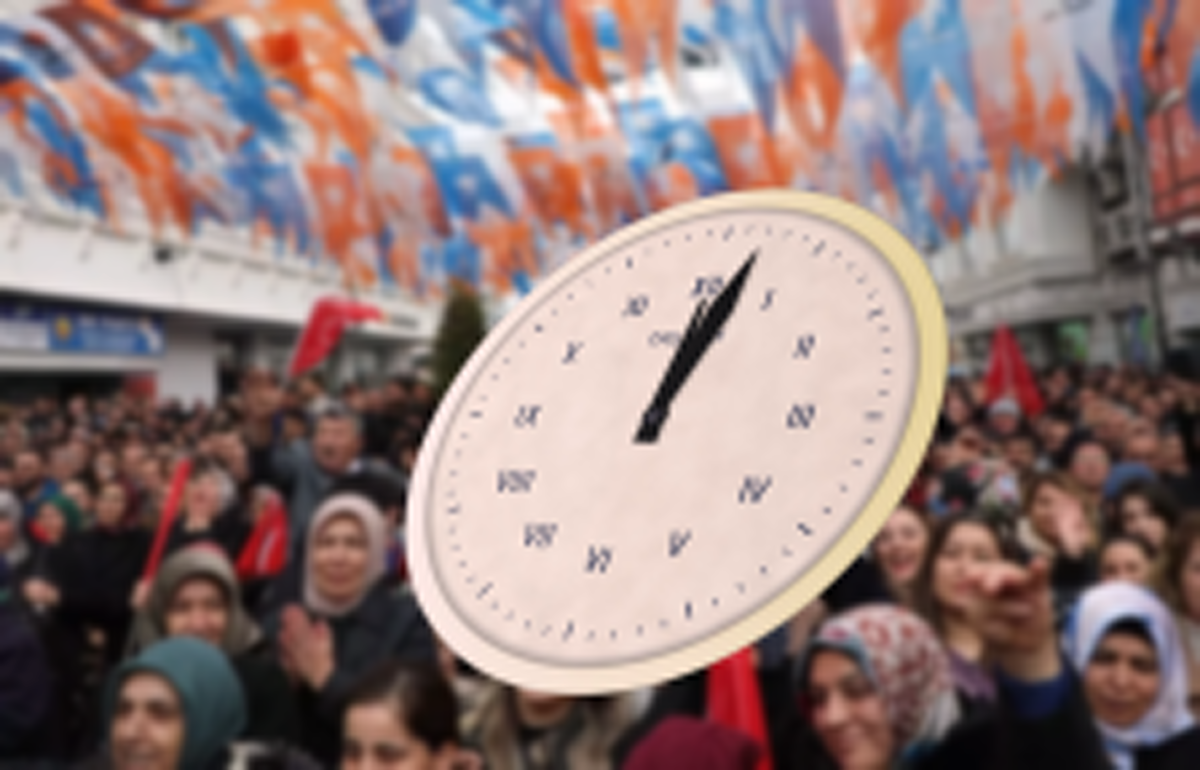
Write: 12:02
